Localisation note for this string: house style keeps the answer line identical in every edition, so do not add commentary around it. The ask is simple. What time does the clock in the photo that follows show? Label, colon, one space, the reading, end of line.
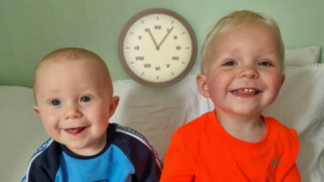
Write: 11:06
